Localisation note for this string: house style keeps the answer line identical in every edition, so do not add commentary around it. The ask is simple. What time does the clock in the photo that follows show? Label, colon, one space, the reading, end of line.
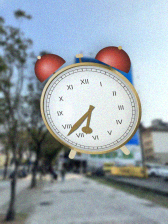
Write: 6:38
